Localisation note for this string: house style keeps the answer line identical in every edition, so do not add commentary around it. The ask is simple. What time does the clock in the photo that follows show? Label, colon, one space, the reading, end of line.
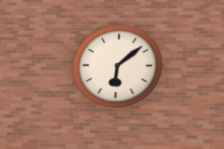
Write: 6:08
